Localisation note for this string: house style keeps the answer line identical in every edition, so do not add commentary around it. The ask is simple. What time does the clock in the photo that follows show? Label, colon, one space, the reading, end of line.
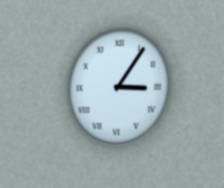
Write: 3:06
